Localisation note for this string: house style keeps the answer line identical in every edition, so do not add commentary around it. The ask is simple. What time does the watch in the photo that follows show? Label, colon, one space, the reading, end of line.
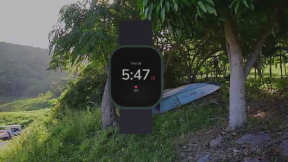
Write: 5:47
